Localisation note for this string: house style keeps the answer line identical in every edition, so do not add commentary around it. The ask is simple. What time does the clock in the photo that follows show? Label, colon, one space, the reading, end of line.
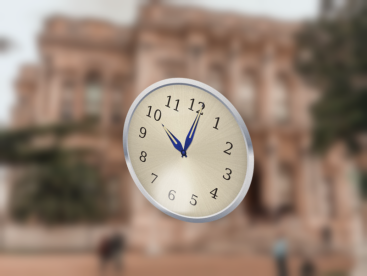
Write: 10:01
